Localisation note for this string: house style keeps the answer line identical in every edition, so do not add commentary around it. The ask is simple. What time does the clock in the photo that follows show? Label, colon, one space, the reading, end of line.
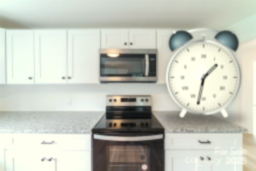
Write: 1:32
